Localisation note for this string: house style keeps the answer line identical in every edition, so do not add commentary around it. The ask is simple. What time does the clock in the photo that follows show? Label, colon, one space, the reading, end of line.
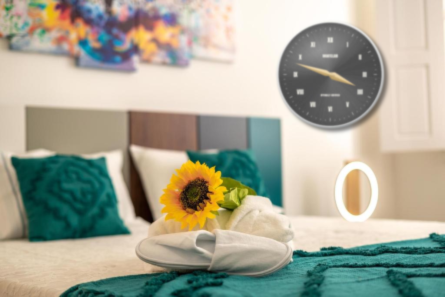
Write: 3:48
